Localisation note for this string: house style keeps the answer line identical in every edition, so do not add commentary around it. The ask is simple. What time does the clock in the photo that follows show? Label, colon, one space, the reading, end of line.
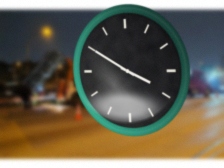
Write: 3:50
